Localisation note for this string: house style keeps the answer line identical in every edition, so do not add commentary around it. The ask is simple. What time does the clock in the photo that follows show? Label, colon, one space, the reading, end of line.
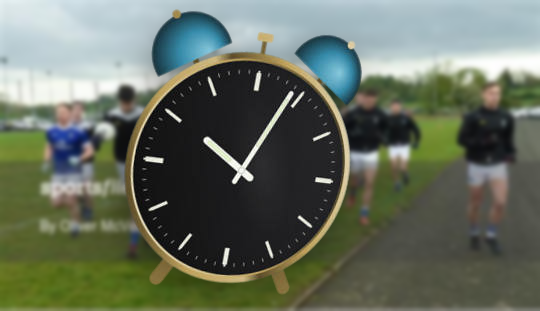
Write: 10:04
